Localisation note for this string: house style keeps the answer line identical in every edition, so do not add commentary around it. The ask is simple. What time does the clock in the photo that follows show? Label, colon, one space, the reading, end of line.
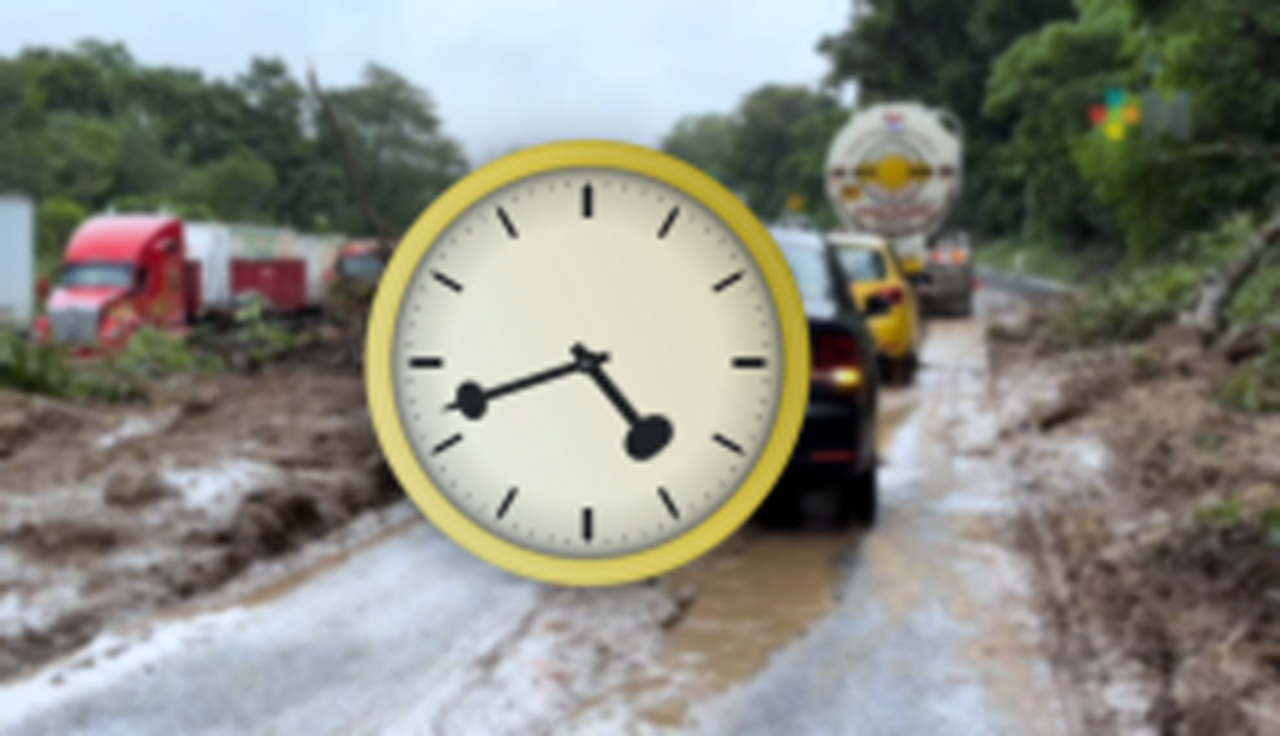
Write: 4:42
